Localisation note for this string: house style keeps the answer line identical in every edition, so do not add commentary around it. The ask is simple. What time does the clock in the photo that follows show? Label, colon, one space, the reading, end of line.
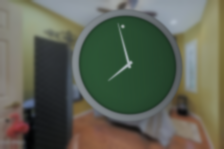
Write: 7:59
